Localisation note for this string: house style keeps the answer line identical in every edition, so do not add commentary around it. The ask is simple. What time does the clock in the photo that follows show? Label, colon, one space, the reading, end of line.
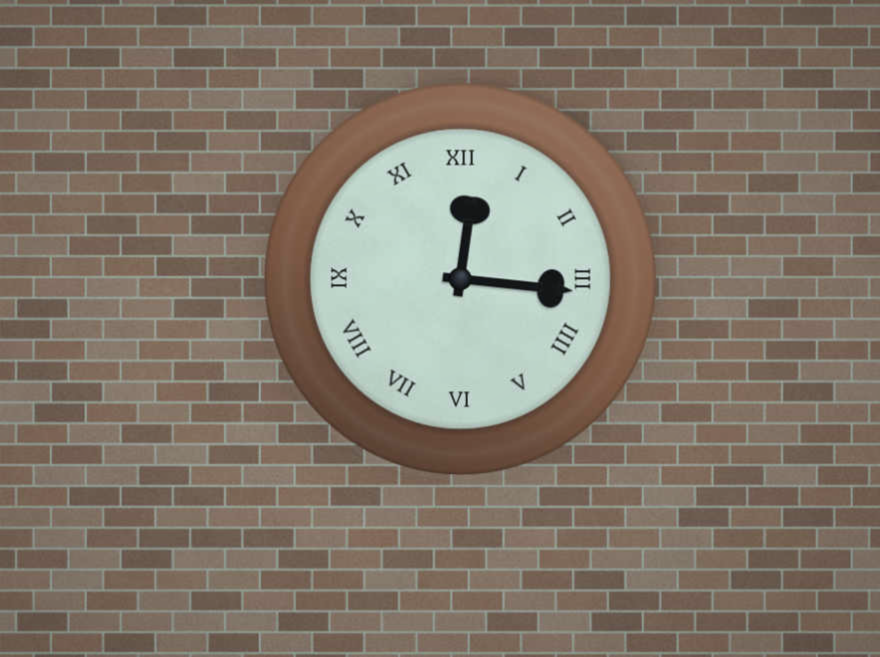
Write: 12:16
